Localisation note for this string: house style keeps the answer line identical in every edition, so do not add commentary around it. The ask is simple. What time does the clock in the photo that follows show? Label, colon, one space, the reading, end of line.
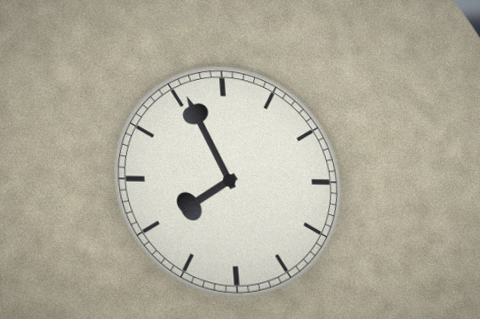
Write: 7:56
